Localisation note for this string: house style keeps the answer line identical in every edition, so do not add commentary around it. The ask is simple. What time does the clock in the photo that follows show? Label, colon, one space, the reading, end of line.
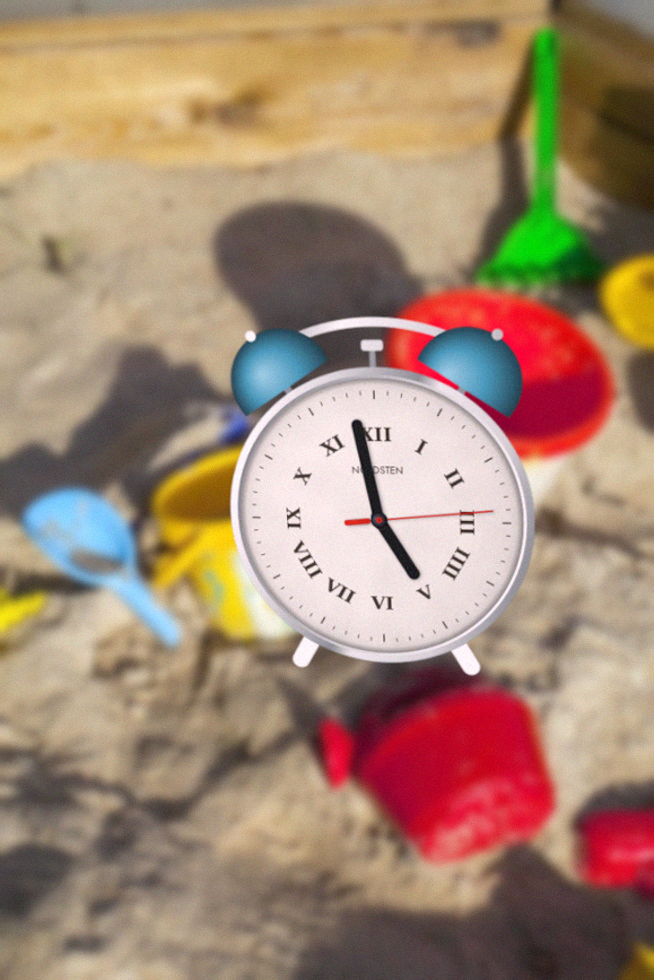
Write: 4:58:14
